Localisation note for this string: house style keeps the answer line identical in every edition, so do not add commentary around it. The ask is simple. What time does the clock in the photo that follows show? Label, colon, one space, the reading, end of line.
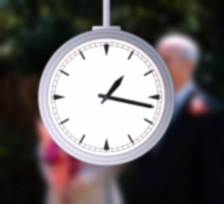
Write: 1:17
